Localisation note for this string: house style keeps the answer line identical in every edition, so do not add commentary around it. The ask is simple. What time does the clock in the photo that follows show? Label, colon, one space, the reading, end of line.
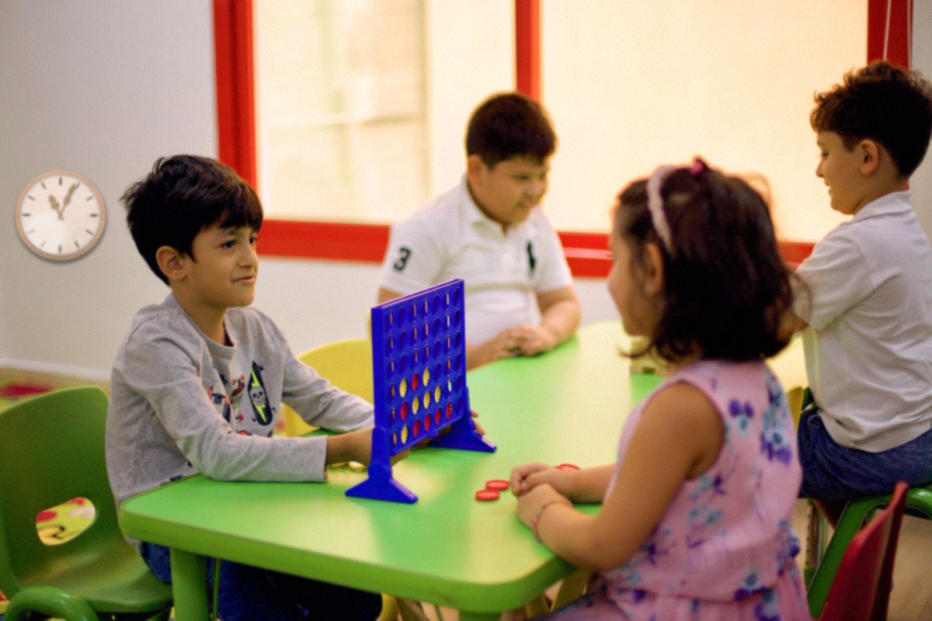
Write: 11:04
